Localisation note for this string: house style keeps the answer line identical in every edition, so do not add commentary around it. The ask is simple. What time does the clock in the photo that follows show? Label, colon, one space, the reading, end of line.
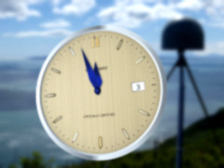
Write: 11:57
